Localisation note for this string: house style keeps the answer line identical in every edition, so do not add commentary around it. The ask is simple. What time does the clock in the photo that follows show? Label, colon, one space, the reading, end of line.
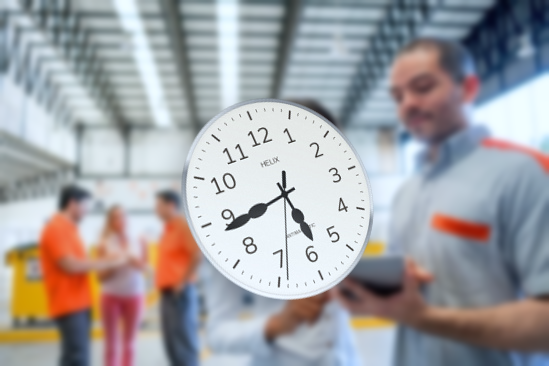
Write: 5:43:34
